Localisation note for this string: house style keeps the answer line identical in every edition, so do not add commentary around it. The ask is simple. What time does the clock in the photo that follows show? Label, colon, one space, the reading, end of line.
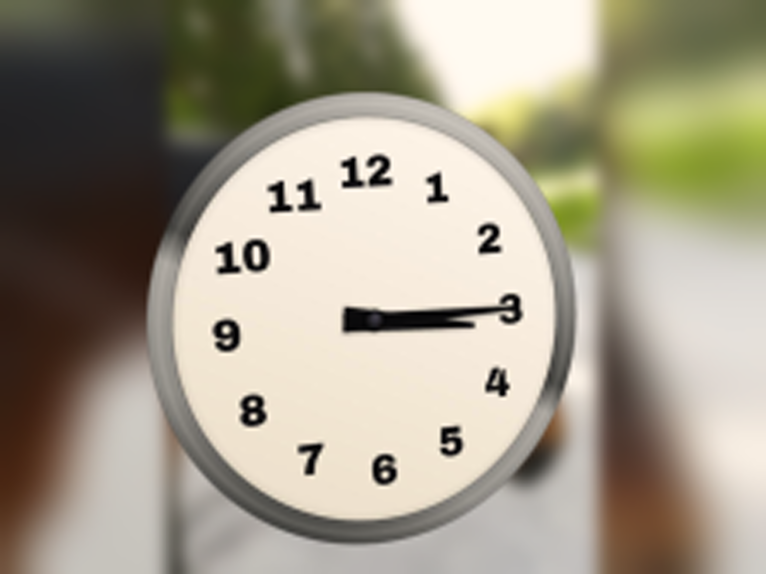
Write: 3:15
